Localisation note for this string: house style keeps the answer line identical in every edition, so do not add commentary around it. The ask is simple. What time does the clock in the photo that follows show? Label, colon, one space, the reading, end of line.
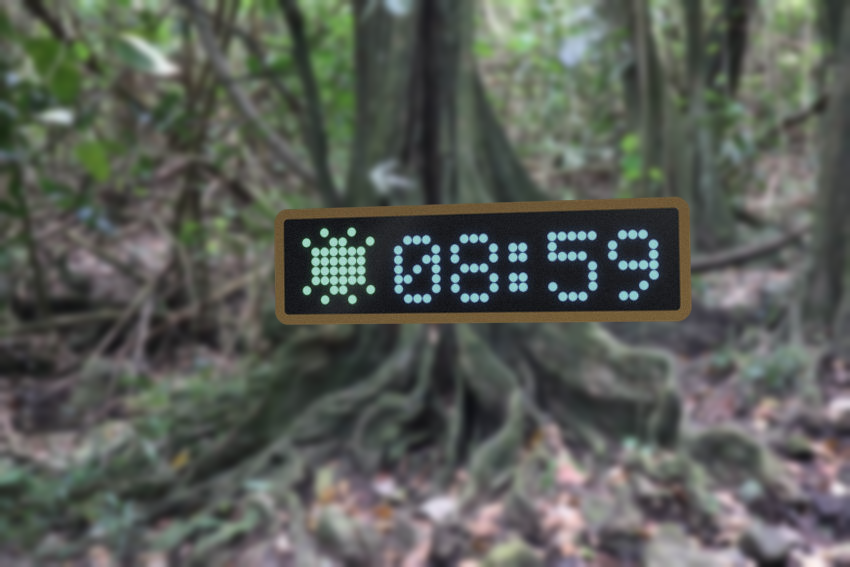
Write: 8:59
